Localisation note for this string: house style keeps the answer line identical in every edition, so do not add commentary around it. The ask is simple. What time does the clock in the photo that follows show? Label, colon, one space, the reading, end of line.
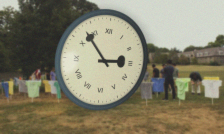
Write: 2:53
